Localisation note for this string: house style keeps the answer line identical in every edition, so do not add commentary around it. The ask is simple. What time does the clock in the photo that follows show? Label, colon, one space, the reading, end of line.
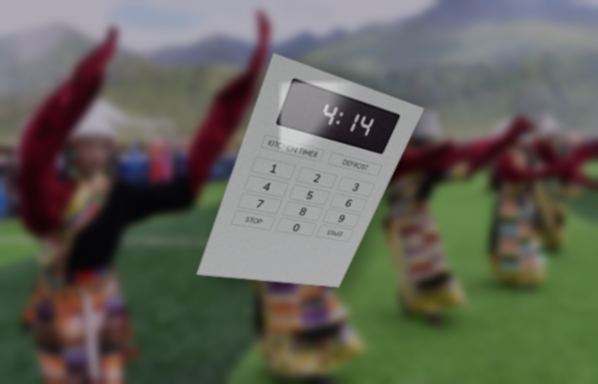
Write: 4:14
